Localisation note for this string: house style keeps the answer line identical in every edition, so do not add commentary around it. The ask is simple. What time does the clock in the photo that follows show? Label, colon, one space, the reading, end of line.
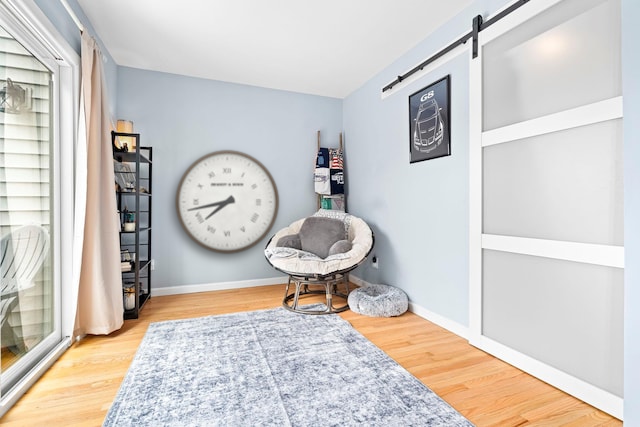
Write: 7:43
